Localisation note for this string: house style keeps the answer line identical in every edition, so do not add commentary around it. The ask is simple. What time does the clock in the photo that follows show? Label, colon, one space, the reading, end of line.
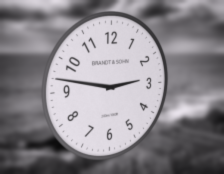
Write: 2:47
